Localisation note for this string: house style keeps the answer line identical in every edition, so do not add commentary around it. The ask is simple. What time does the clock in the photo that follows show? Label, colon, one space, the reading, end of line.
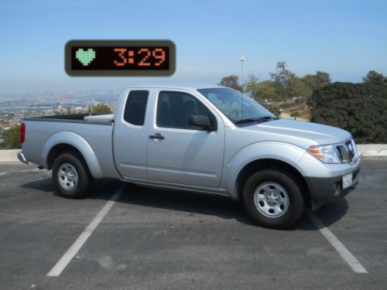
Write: 3:29
